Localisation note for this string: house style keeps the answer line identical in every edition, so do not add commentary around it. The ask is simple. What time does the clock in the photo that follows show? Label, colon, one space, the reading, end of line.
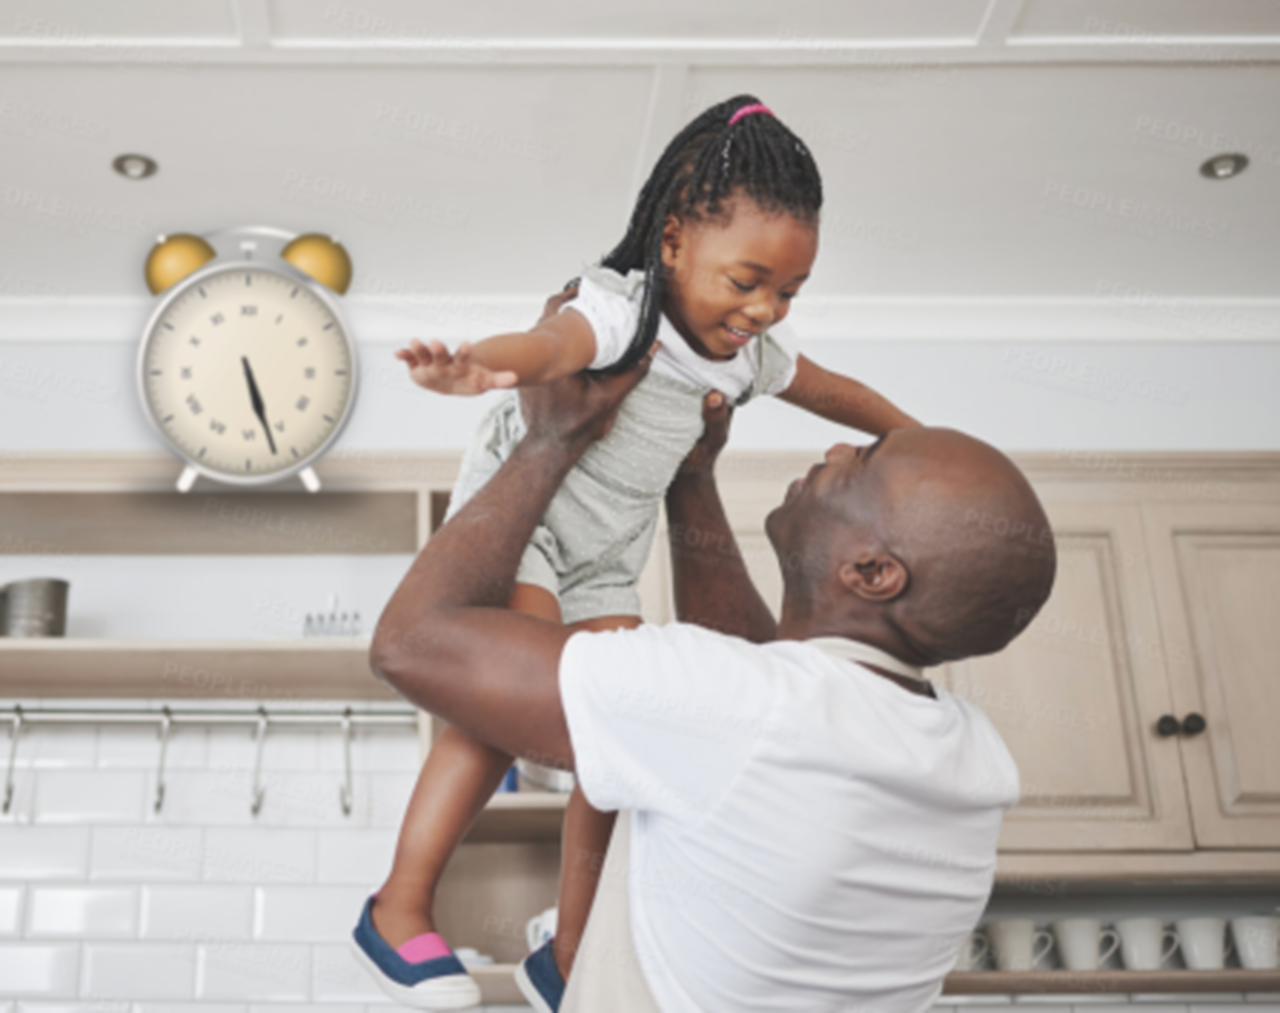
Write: 5:27
